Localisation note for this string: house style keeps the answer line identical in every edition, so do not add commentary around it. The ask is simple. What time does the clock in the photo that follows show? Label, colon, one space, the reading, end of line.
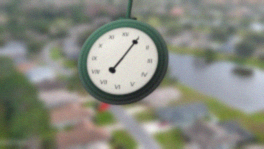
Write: 7:05
